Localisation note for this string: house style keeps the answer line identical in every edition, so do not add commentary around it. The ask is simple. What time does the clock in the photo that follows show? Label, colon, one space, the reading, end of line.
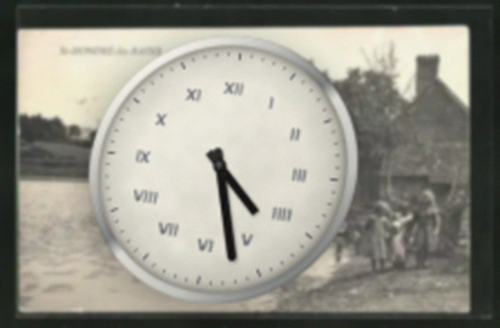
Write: 4:27
